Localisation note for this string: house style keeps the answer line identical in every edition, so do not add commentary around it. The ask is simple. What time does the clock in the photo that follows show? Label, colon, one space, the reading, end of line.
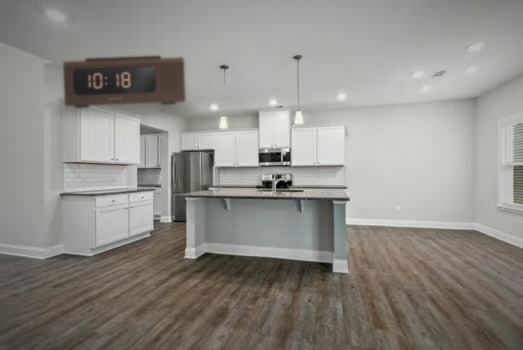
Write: 10:18
